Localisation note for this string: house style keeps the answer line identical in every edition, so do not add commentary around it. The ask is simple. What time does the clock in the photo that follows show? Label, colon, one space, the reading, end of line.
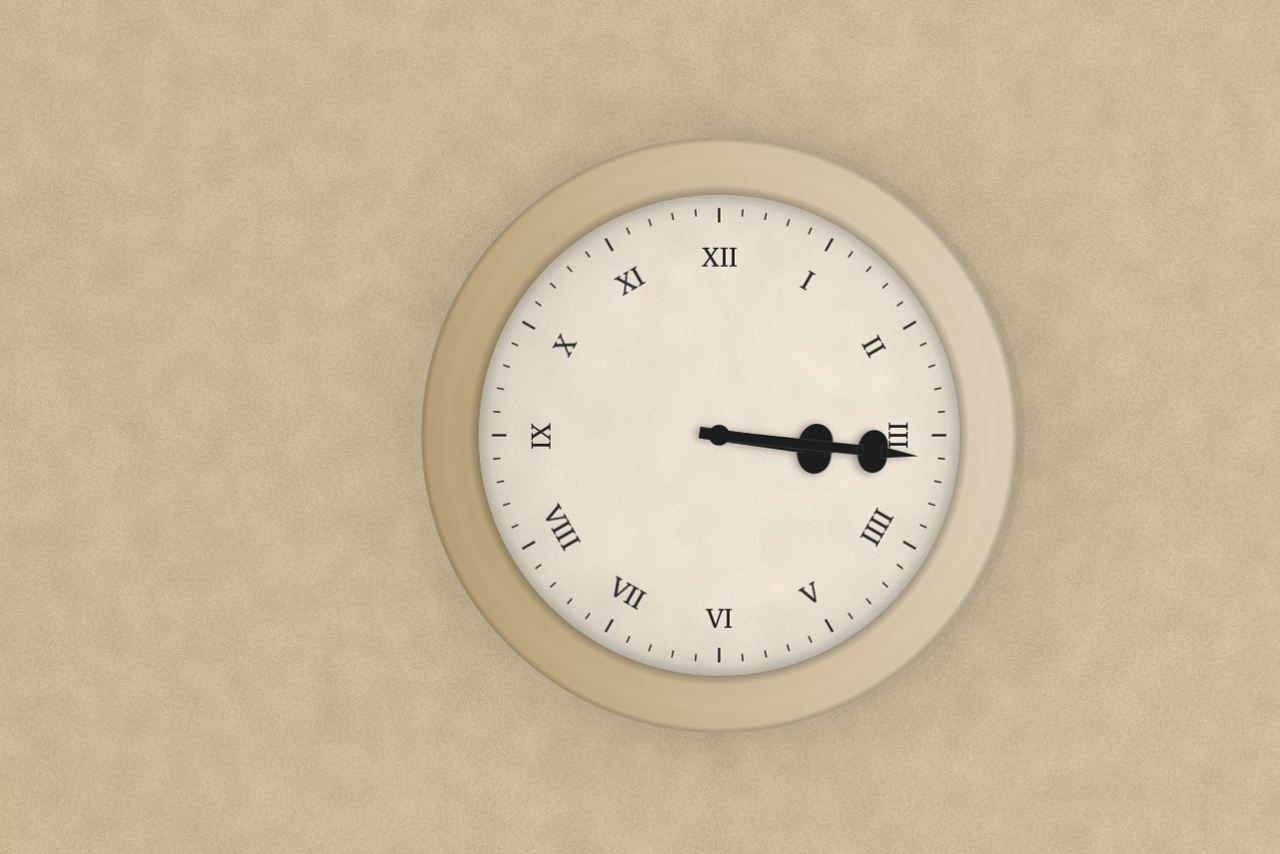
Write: 3:16
